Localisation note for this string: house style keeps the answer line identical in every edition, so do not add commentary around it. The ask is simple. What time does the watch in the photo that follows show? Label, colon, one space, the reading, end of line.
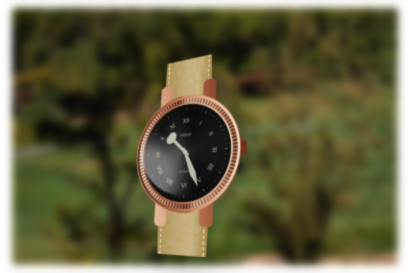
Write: 10:26
